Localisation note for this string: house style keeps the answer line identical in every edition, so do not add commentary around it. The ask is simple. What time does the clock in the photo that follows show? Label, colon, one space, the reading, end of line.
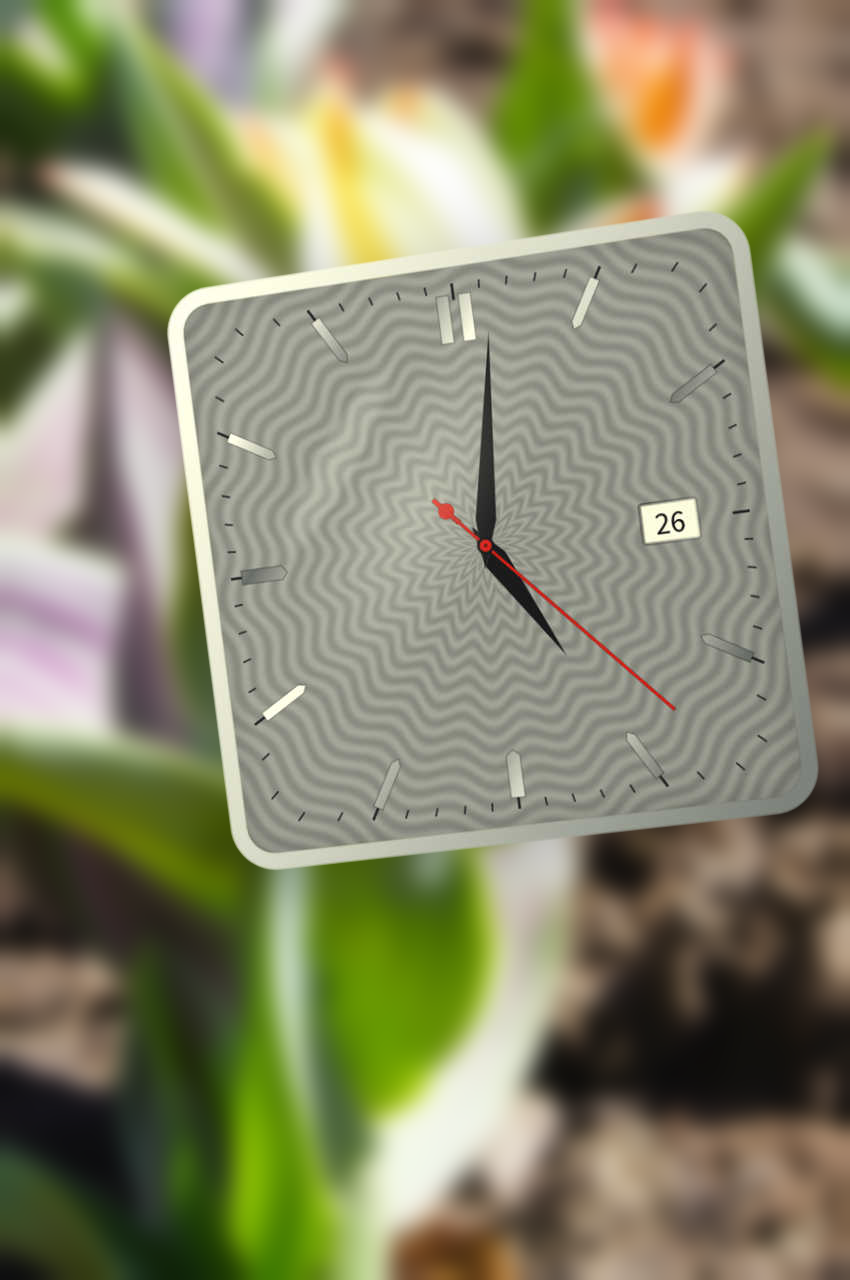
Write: 5:01:23
